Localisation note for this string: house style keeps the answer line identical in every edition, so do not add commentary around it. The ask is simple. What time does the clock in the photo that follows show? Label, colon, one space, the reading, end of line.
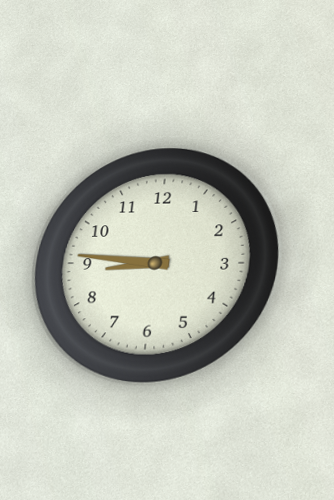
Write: 8:46
